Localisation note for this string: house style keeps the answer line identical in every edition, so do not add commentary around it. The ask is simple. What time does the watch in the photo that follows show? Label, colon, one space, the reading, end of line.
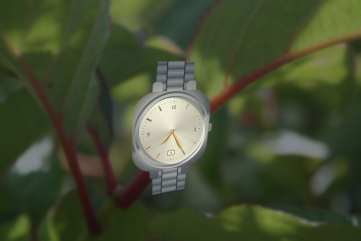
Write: 7:25
